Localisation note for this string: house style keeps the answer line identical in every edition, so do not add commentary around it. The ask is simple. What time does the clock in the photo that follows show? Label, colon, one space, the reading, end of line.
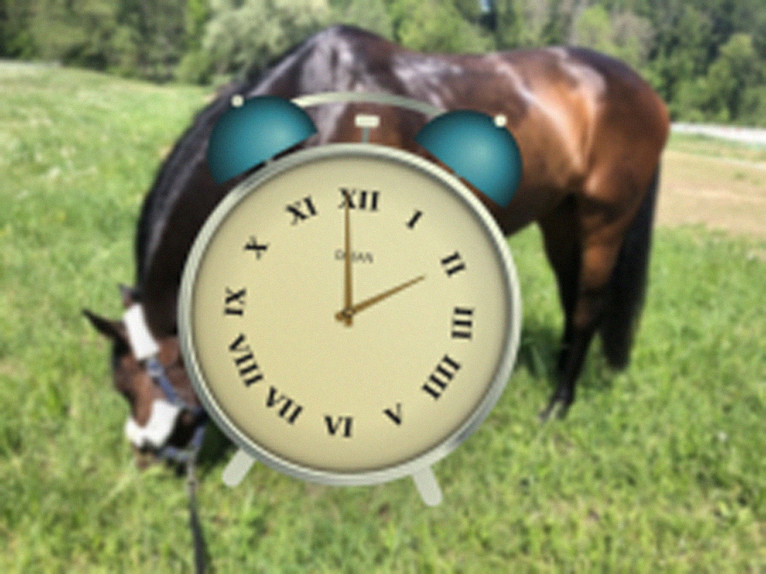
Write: 1:59
